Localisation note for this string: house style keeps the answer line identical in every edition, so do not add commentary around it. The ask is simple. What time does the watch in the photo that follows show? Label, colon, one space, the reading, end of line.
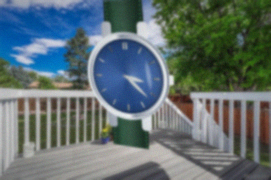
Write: 3:22
